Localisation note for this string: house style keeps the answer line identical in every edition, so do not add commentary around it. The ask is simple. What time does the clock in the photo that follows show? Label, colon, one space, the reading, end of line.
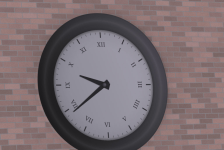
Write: 9:39
